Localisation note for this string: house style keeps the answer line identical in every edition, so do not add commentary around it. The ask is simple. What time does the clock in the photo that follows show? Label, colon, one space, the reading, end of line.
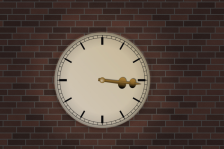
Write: 3:16
